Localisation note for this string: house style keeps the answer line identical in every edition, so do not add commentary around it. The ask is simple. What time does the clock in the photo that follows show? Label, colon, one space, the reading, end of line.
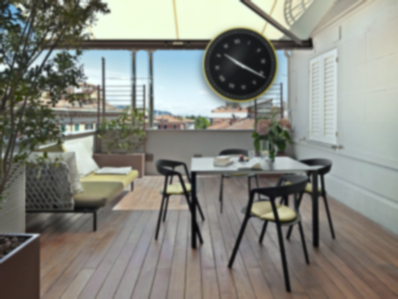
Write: 10:21
